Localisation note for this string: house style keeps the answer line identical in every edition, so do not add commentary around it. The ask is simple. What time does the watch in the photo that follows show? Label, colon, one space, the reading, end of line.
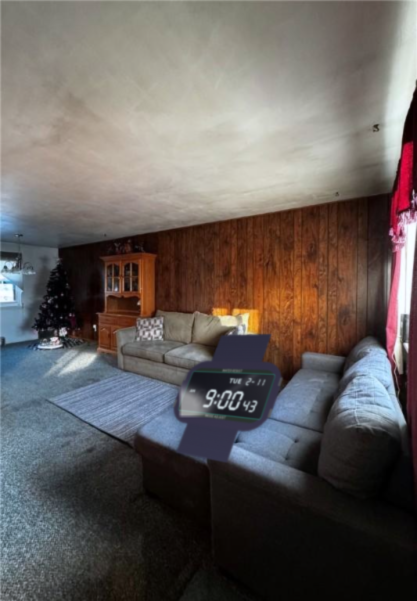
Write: 9:00:43
